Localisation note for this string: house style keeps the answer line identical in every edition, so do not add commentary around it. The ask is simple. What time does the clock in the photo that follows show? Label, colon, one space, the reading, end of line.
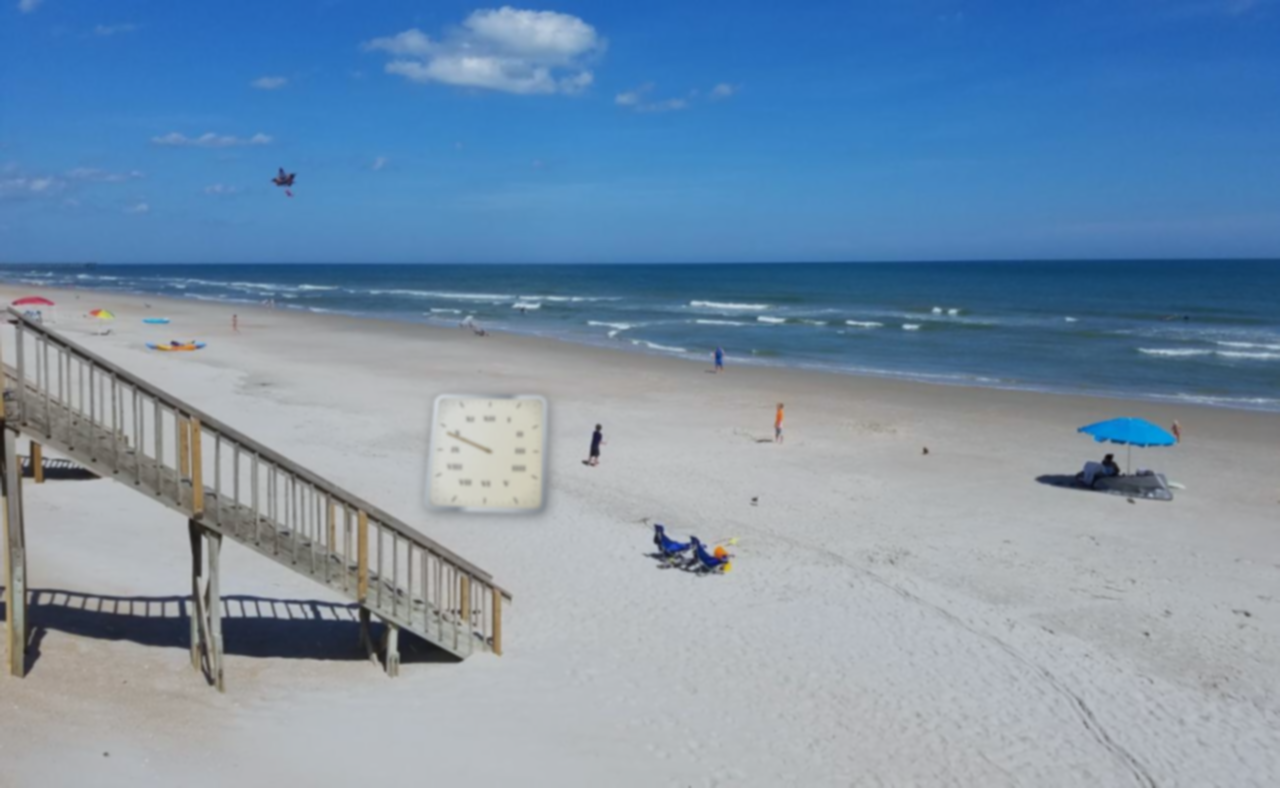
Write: 9:49
